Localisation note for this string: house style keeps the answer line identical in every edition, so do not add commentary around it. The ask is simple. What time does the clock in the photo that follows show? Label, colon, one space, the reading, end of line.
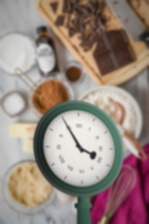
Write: 3:55
